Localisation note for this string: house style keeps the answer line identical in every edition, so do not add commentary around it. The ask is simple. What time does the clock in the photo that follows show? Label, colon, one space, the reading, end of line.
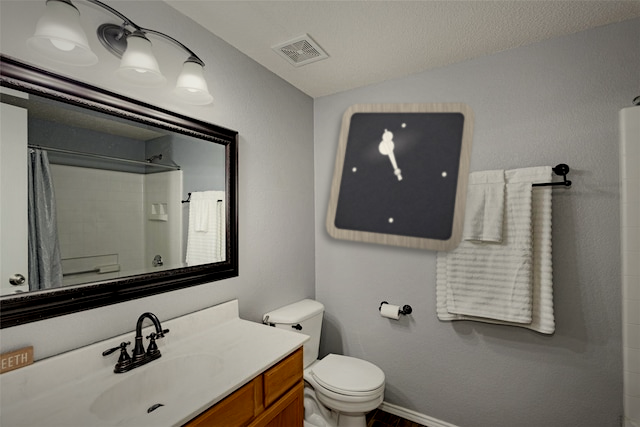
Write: 10:56
